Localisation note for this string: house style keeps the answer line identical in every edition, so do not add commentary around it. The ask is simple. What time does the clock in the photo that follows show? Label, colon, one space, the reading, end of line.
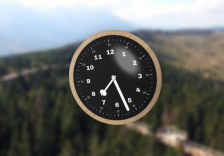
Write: 7:27
